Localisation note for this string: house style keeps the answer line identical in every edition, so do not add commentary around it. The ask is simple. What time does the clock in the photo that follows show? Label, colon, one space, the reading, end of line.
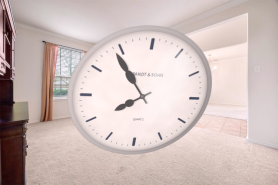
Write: 7:54
